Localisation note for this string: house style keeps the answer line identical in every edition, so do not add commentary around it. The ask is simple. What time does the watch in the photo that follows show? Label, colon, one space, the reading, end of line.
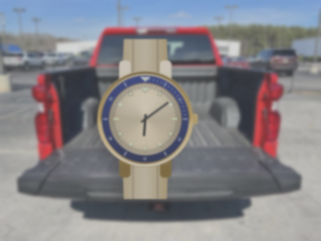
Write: 6:09
